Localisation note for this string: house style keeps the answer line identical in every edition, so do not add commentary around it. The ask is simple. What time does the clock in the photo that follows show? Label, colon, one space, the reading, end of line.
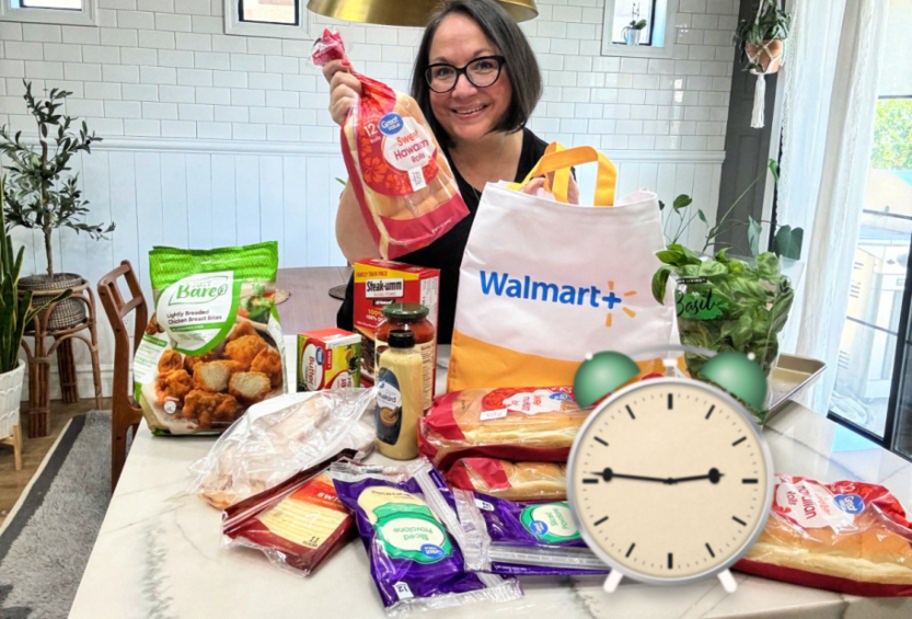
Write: 2:46
